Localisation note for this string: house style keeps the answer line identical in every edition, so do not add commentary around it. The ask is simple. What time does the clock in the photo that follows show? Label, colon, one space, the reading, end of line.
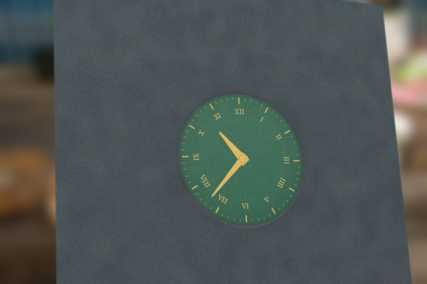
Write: 10:37
